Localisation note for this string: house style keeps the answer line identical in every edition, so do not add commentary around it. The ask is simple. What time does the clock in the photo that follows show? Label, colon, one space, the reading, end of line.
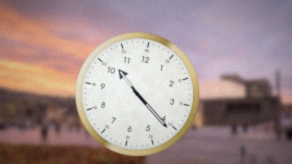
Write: 10:21
